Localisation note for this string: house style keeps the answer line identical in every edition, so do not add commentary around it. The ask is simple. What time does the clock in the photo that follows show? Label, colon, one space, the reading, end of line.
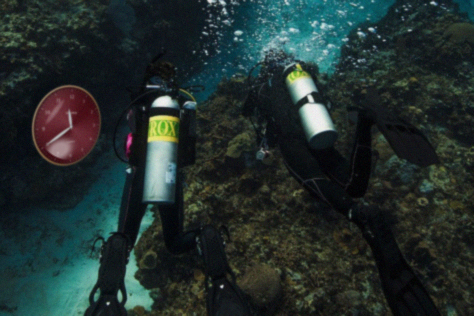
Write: 11:40
